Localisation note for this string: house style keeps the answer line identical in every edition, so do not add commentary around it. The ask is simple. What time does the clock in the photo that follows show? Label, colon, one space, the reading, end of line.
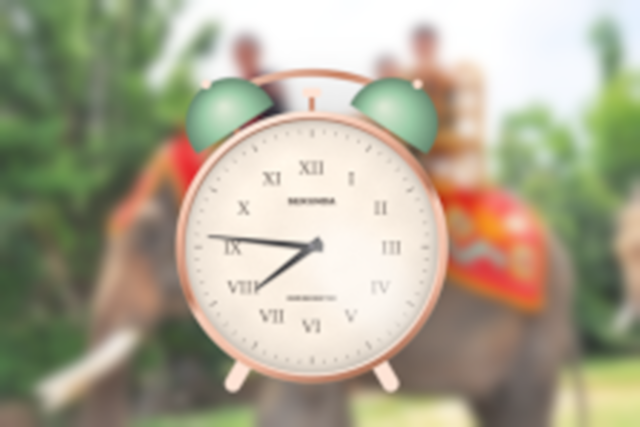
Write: 7:46
